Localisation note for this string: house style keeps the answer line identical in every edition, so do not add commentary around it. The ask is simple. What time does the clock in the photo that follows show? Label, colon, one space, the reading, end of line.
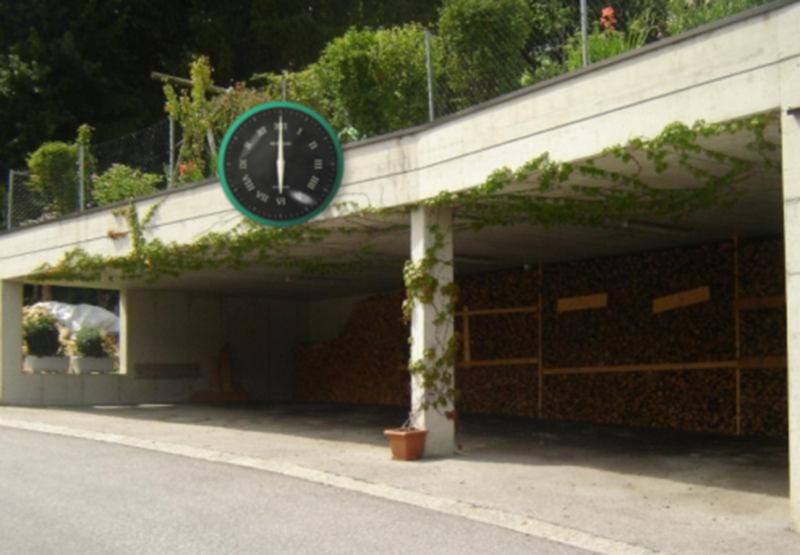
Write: 6:00
